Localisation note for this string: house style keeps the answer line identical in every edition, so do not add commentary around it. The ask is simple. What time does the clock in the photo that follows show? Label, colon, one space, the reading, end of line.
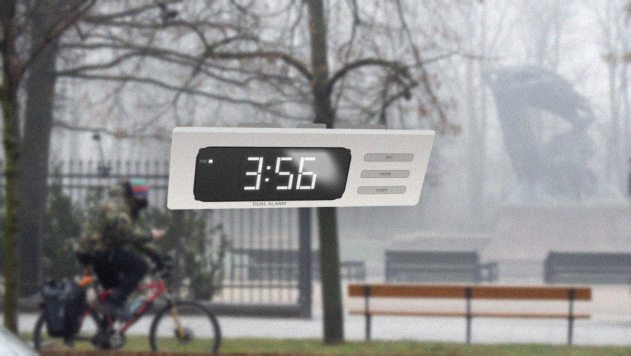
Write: 3:56
